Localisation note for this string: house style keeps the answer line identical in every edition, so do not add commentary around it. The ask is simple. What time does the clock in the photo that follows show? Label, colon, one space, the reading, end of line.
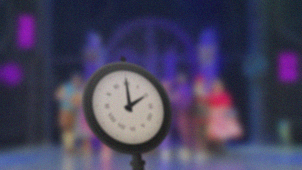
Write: 2:00
